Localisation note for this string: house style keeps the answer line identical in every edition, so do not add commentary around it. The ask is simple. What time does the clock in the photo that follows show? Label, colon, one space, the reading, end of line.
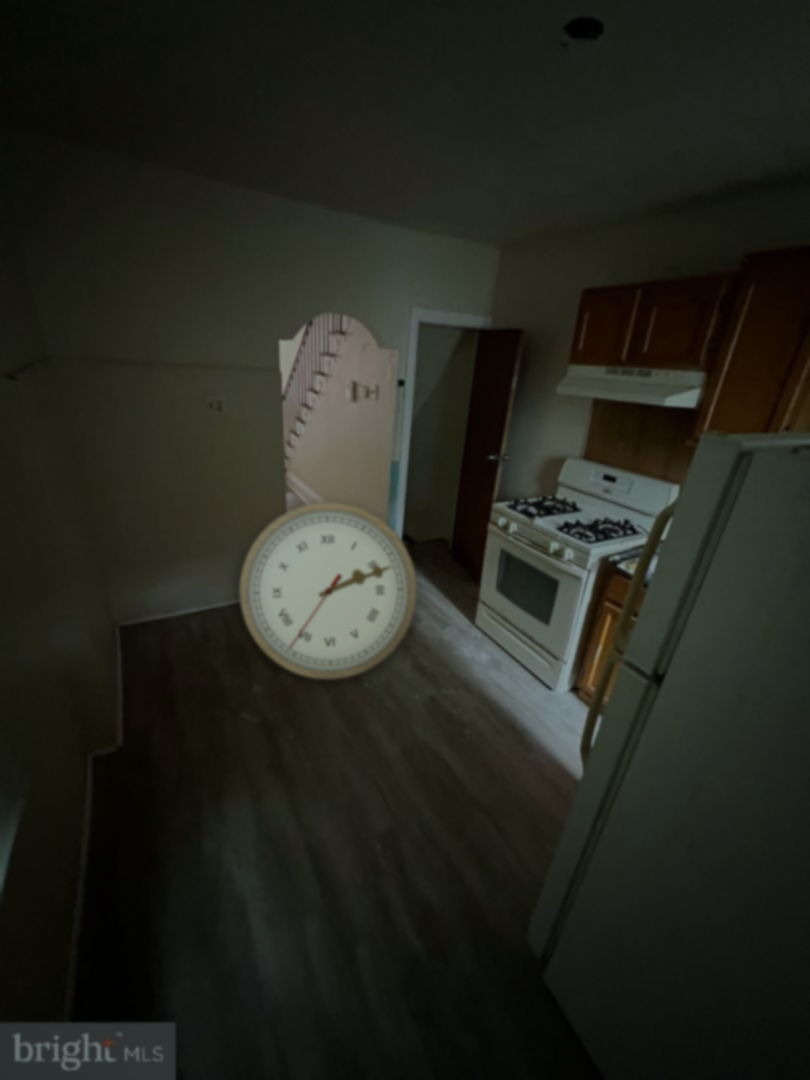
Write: 2:11:36
